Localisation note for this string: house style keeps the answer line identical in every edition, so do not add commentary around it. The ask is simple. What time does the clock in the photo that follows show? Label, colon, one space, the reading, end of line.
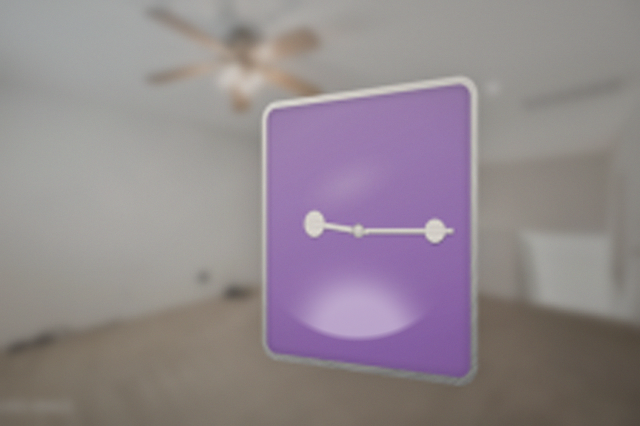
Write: 9:15
